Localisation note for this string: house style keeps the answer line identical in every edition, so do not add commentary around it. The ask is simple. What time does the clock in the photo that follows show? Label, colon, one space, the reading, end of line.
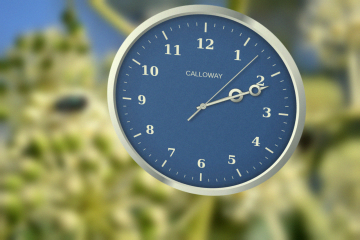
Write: 2:11:07
